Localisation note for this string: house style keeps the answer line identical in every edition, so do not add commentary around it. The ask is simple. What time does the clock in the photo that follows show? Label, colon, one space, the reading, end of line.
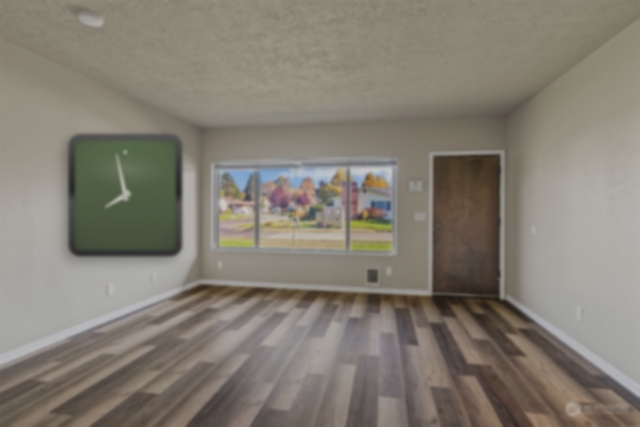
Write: 7:58
